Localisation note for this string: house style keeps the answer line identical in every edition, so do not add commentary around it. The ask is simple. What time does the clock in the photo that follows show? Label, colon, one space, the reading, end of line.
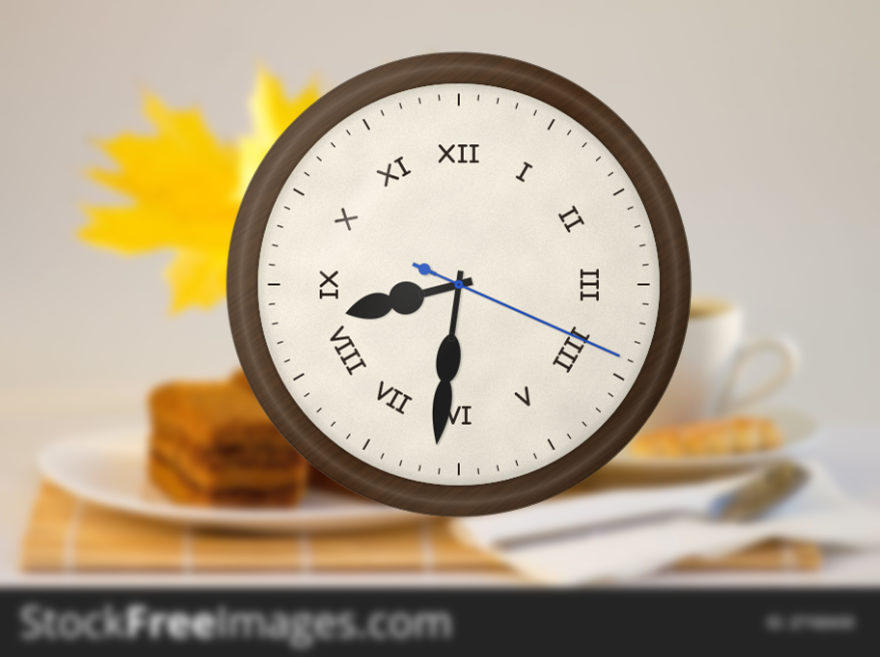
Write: 8:31:19
